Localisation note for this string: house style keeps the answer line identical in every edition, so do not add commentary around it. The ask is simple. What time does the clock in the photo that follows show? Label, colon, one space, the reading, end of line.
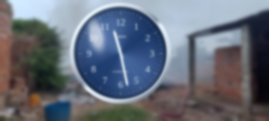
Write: 11:28
